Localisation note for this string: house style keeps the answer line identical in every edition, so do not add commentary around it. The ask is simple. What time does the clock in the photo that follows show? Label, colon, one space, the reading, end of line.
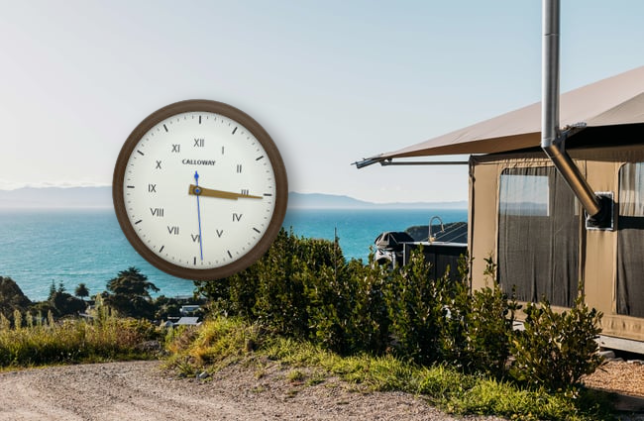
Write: 3:15:29
